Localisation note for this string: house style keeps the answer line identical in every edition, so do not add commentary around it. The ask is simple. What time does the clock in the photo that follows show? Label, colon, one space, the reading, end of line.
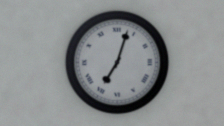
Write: 7:03
